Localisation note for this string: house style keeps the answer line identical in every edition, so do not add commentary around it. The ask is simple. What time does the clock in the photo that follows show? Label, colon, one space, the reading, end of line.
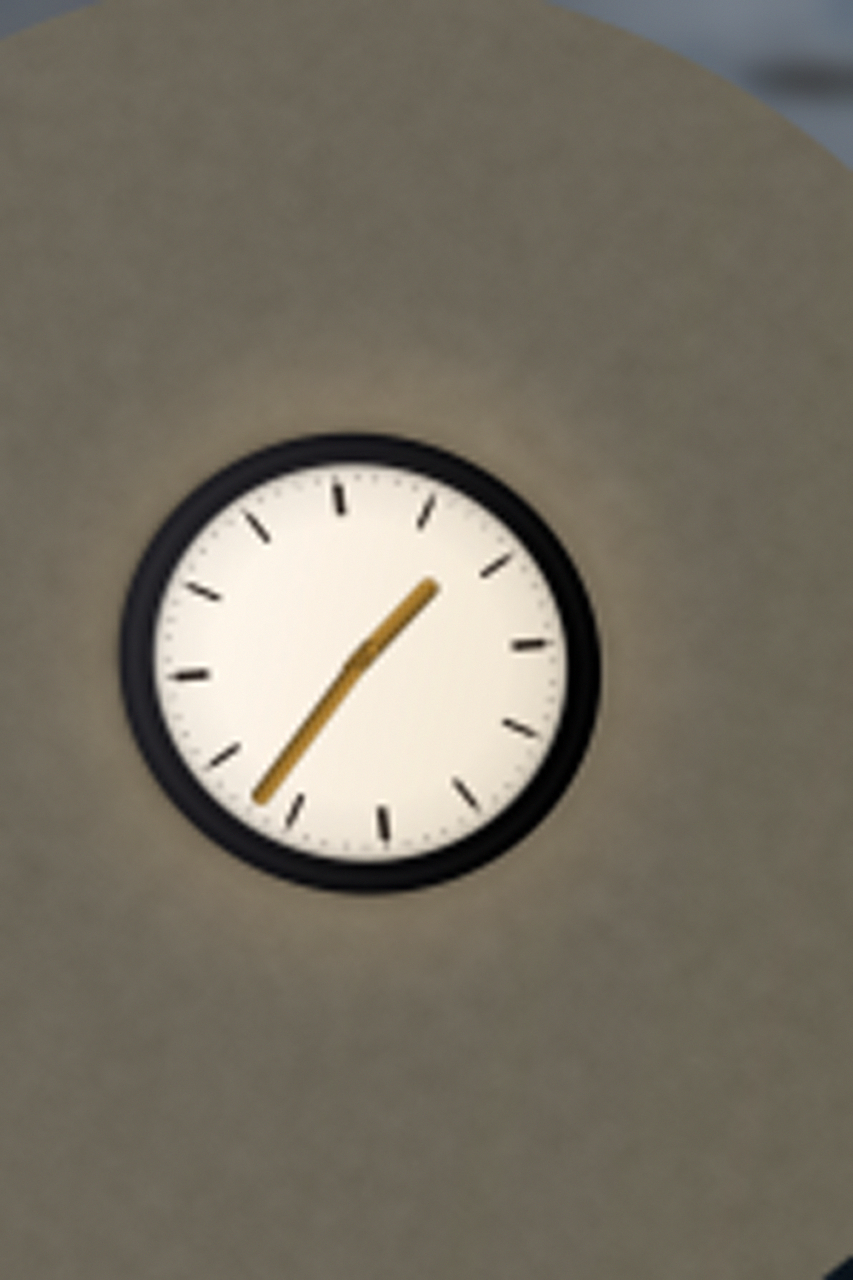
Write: 1:37
